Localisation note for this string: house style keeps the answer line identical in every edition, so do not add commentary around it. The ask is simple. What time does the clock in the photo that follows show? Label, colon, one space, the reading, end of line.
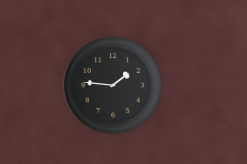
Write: 1:46
